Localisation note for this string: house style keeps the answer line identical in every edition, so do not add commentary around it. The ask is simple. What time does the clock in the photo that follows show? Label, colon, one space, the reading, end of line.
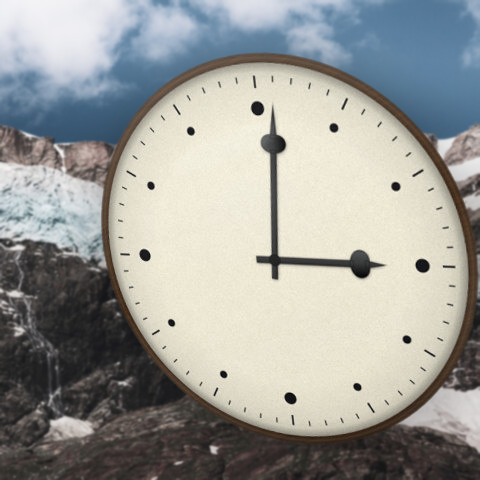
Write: 3:01
